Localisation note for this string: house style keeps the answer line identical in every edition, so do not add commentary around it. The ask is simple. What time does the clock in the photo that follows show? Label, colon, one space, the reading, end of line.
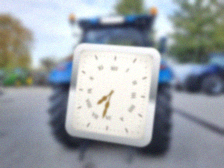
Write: 7:32
